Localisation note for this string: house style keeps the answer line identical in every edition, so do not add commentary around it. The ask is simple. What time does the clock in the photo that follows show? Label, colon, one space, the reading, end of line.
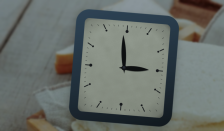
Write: 2:59
